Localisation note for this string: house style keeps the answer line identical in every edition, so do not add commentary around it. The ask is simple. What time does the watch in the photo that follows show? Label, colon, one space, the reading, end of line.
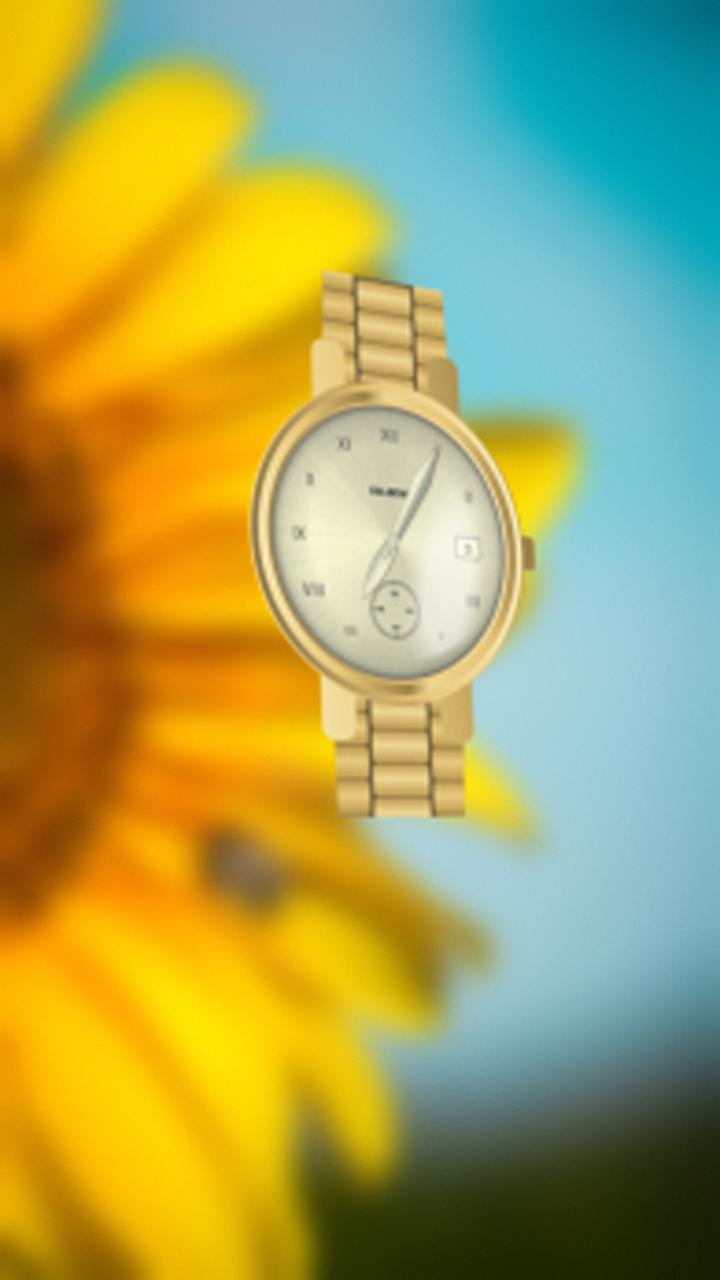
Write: 7:05
